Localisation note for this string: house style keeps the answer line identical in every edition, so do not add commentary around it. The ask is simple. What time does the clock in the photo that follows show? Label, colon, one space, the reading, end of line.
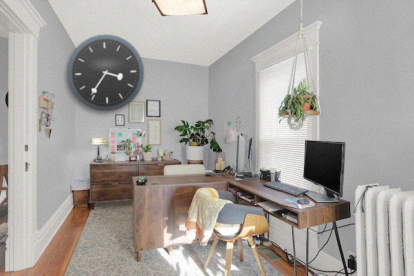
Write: 3:36
